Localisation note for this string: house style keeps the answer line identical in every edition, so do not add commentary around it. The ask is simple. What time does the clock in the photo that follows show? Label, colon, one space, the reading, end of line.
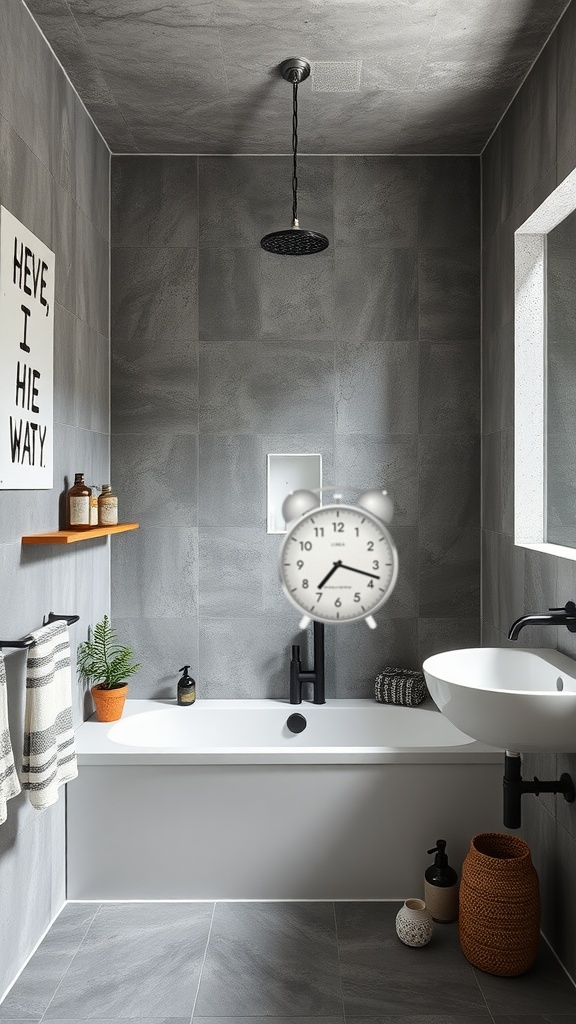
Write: 7:18
